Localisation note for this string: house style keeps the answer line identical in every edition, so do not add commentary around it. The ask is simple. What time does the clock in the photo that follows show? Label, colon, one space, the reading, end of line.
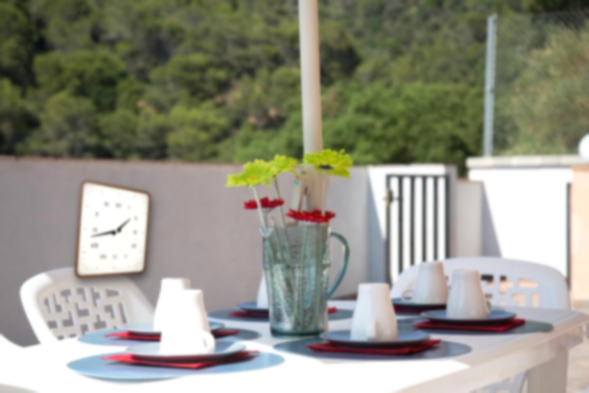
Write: 1:43
